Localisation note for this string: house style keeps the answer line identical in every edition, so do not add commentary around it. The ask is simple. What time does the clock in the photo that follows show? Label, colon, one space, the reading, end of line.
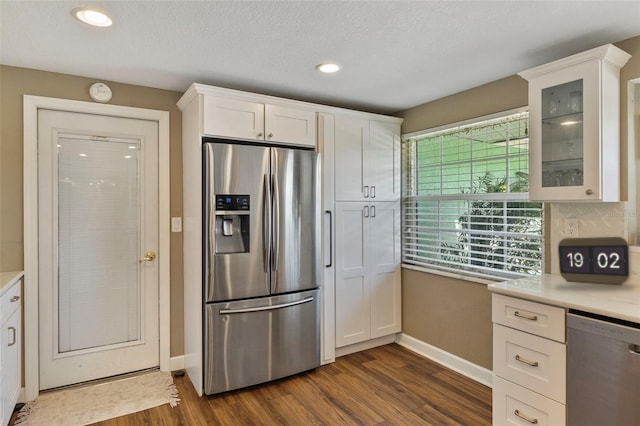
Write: 19:02
